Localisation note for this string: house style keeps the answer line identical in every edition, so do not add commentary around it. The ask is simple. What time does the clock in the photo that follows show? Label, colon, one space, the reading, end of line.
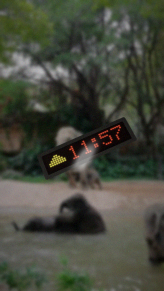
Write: 11:57
